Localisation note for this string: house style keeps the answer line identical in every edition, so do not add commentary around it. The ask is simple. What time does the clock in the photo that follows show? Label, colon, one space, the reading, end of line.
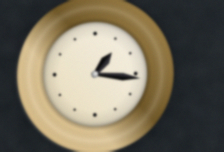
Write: 1:16
